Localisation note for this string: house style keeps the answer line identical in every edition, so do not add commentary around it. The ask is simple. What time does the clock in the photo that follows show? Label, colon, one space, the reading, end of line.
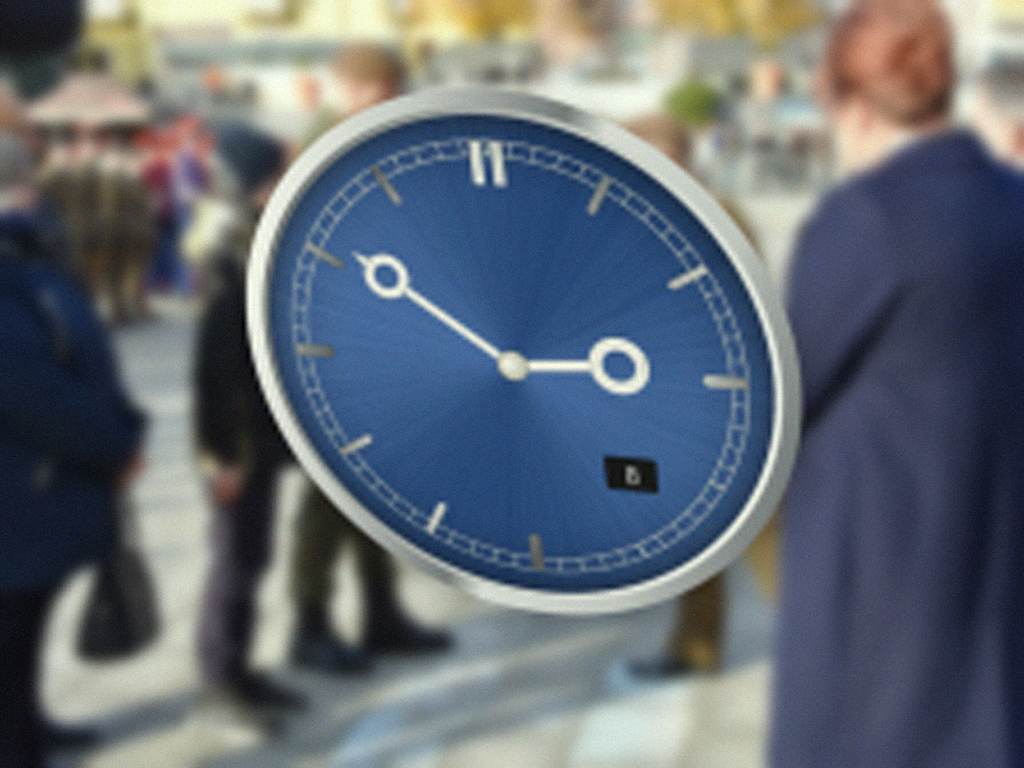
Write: 2:51
